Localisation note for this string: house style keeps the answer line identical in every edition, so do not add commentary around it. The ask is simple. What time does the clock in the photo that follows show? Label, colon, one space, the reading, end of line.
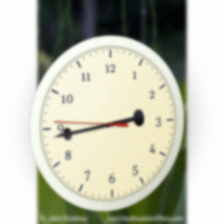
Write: 2:43:46
